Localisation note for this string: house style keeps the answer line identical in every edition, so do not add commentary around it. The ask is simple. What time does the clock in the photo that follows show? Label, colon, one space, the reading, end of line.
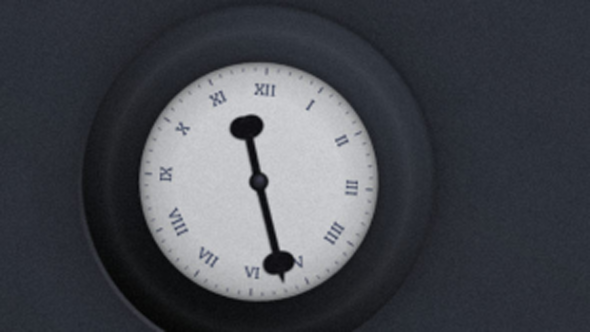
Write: 11:27
